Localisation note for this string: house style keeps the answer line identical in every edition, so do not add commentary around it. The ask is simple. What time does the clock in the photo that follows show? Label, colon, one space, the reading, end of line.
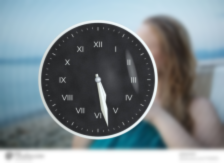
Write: 5:28
